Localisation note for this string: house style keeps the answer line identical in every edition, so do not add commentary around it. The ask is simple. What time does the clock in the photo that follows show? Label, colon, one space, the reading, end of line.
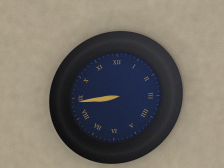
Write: 8:44
